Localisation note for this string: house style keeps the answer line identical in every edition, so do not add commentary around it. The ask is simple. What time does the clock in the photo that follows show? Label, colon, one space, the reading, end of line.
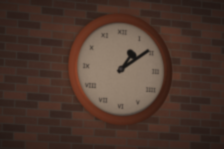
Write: 1:09
